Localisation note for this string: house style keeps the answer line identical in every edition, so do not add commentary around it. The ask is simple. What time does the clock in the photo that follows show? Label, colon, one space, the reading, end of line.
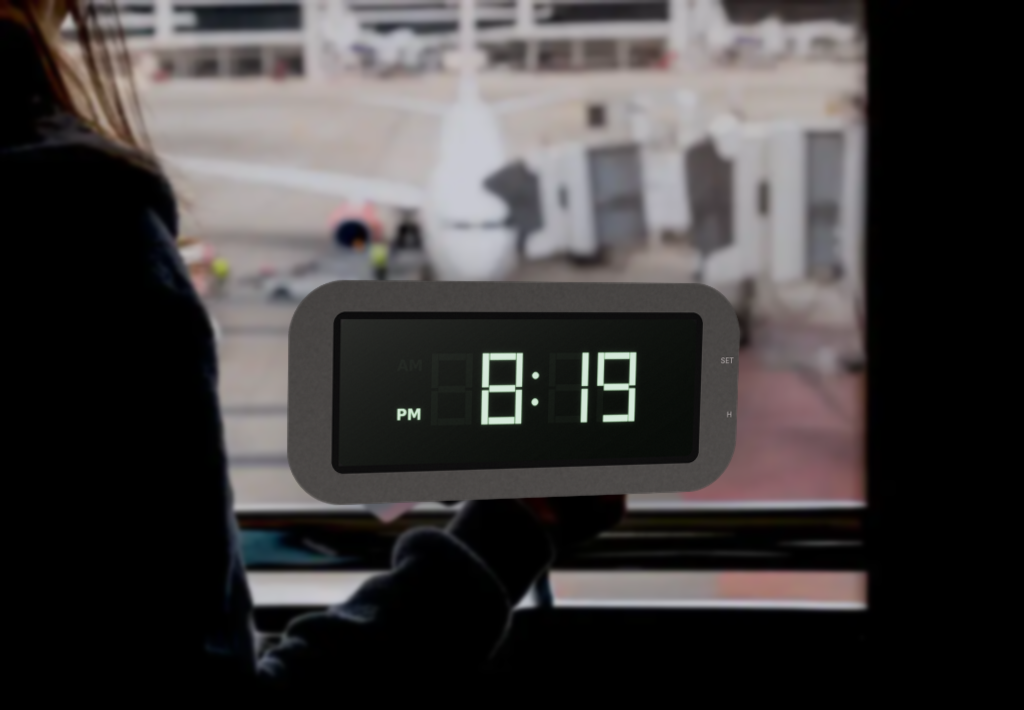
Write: 8:19
